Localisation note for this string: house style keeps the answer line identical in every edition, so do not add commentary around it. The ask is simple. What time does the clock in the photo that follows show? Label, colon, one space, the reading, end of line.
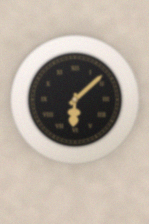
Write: 6:08
